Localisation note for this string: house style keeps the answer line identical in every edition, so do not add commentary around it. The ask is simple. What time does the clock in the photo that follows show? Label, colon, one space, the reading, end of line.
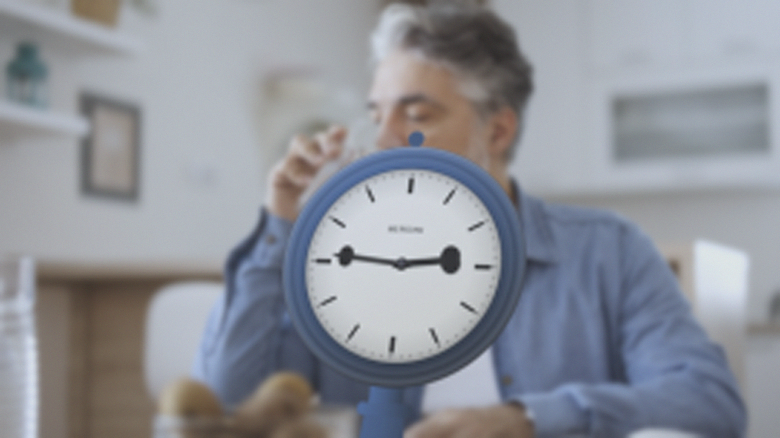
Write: 2:46
